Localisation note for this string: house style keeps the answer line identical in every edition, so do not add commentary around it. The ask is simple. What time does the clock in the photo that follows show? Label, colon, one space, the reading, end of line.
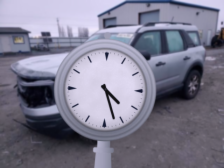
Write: 4:27
